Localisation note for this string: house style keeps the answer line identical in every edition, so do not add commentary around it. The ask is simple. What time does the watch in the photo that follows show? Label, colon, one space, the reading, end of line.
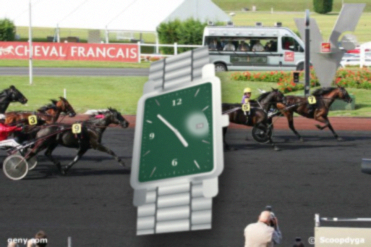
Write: 4:53
